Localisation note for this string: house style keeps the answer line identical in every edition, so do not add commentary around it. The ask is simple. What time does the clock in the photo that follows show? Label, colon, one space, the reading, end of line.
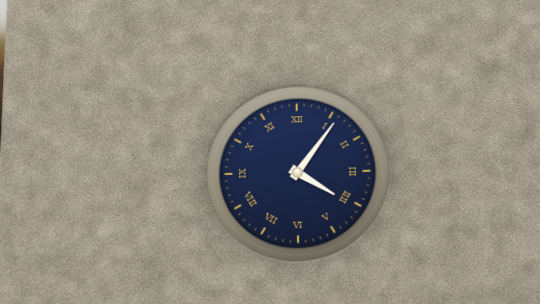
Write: 4:06
